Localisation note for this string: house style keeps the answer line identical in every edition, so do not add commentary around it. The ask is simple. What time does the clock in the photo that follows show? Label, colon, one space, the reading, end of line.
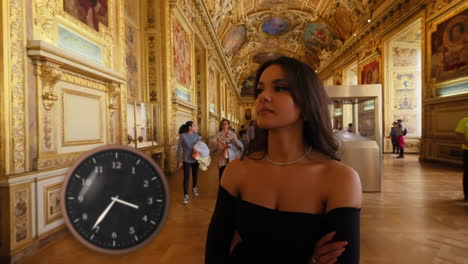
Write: 3:36
